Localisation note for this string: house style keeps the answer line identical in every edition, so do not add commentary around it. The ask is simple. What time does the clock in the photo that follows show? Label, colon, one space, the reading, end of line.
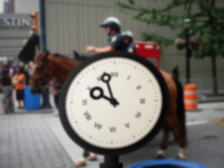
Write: 9:57
